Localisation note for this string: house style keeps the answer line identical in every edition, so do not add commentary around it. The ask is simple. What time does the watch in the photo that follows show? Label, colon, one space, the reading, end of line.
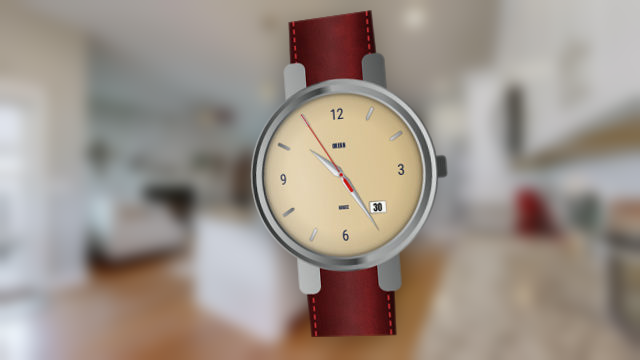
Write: 10:24:55
